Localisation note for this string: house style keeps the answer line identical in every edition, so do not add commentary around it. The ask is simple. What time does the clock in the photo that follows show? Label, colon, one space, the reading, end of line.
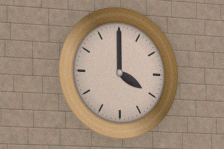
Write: 4:00
